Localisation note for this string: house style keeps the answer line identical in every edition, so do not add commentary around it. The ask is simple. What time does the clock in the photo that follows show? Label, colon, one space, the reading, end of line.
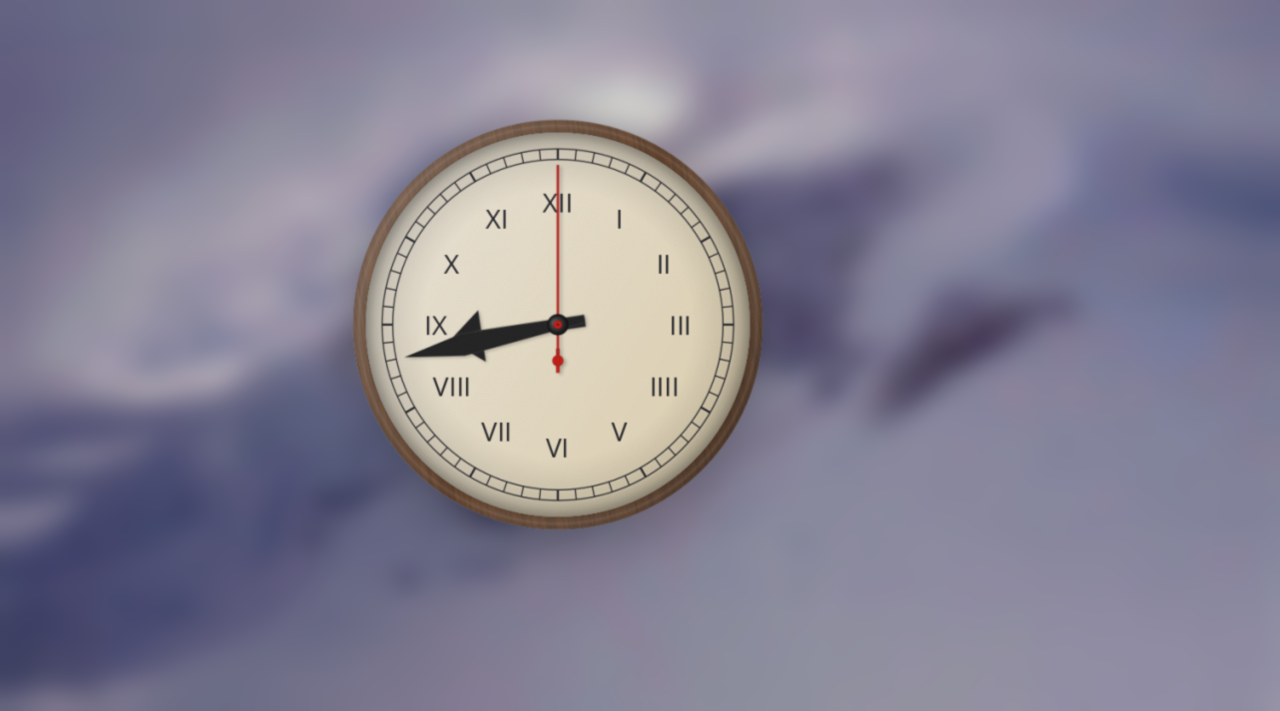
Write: 8:43:00
